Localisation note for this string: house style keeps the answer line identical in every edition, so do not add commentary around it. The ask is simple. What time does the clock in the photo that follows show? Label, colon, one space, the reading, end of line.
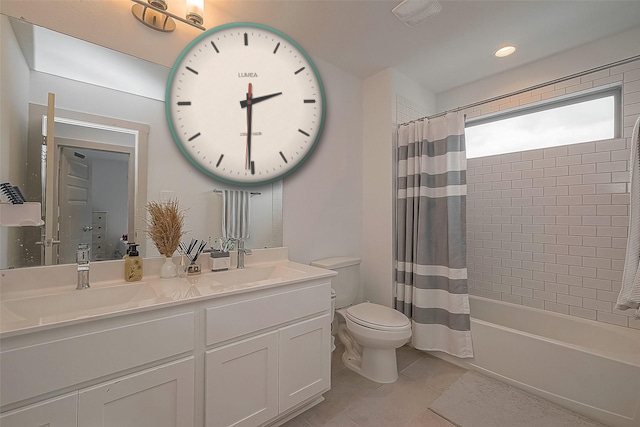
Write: 2:30:31
